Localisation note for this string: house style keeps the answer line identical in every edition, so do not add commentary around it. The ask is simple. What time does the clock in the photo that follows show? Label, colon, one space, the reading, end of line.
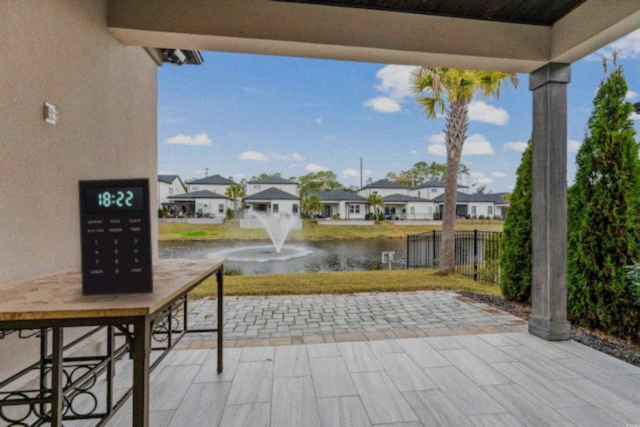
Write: 18:22
